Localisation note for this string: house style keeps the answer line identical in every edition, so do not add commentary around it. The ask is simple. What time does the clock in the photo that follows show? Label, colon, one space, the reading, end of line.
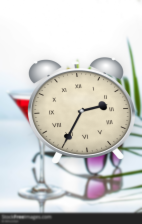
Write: 2:35
